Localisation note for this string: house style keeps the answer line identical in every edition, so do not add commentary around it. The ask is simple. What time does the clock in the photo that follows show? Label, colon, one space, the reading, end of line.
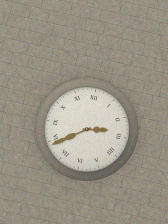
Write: 2:39
